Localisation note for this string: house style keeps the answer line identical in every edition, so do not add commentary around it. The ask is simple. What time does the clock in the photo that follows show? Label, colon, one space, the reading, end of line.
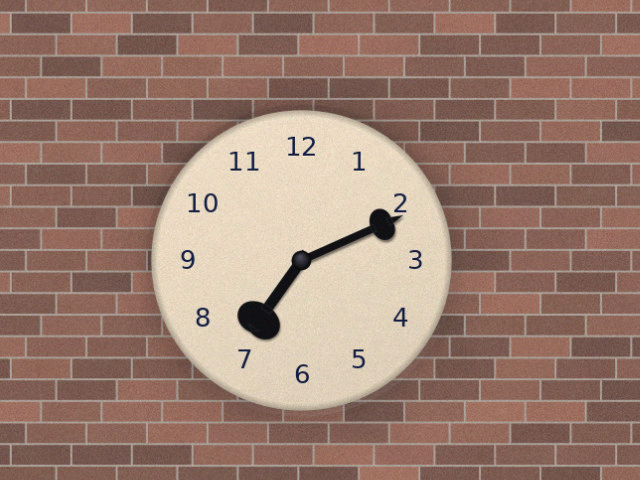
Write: 7:11
